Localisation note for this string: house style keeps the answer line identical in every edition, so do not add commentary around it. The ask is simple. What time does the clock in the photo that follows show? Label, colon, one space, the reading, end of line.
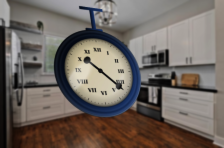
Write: 10:22
